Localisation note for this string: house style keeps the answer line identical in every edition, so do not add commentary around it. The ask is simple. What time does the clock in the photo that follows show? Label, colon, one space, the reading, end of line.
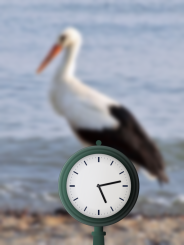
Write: 5:13
